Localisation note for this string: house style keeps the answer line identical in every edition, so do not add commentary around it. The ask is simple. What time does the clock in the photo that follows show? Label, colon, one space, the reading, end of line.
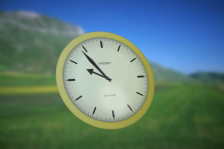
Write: 9:54
